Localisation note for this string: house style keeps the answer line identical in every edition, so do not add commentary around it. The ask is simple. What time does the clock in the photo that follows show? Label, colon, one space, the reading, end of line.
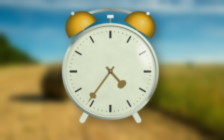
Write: 4:36
